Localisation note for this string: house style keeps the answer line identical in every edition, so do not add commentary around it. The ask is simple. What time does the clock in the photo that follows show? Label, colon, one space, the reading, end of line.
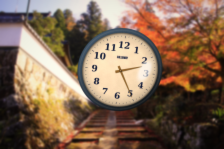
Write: 2:25
